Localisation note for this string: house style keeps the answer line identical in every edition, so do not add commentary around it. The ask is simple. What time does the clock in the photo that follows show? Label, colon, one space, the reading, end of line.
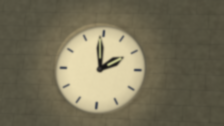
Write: 1:59
